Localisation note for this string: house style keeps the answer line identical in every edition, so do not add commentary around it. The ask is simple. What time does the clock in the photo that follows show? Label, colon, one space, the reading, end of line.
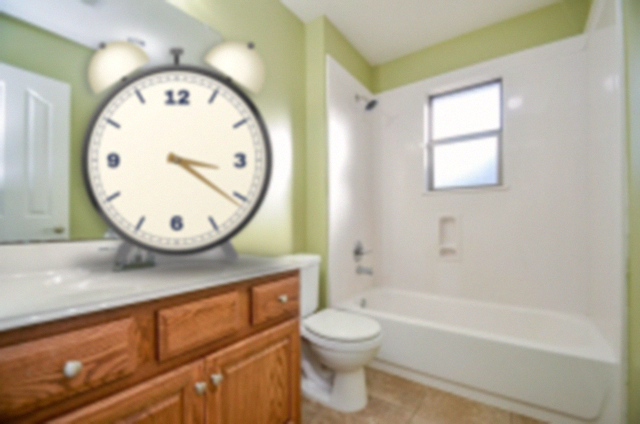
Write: 3:21
